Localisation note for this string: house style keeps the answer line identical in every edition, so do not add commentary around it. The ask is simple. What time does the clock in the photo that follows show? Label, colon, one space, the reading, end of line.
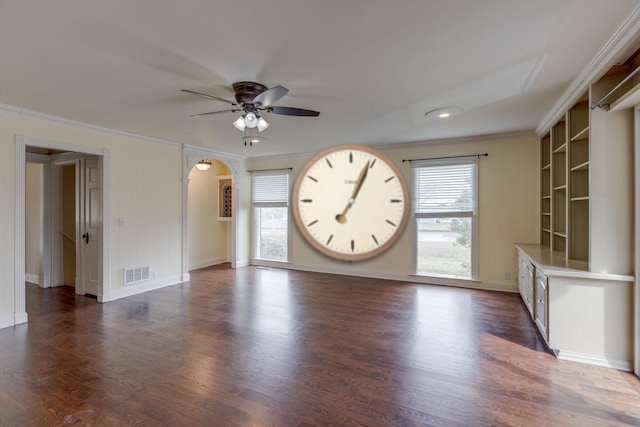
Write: 7:04
